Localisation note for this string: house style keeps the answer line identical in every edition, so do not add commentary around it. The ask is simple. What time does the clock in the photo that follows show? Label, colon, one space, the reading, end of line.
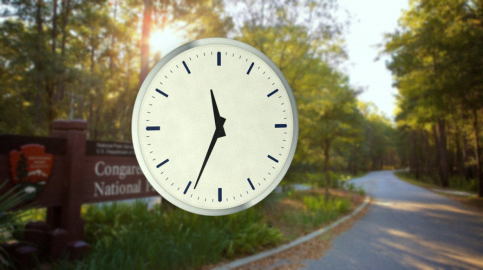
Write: 11:34
